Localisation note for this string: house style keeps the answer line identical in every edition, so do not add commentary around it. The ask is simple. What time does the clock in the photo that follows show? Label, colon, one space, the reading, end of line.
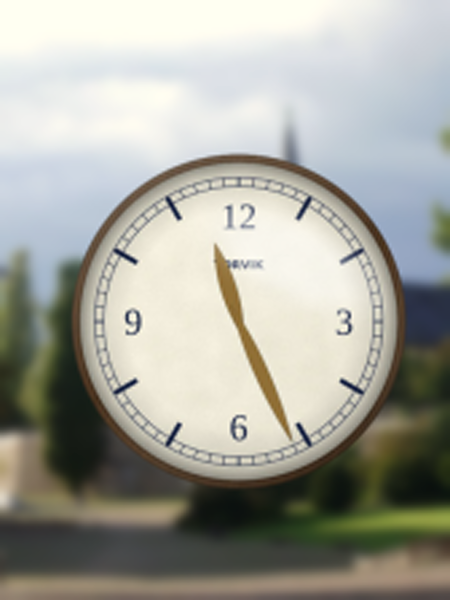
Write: 11:26
